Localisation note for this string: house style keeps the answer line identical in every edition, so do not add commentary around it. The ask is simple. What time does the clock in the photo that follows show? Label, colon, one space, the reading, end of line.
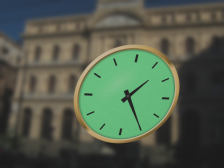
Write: 1:25
